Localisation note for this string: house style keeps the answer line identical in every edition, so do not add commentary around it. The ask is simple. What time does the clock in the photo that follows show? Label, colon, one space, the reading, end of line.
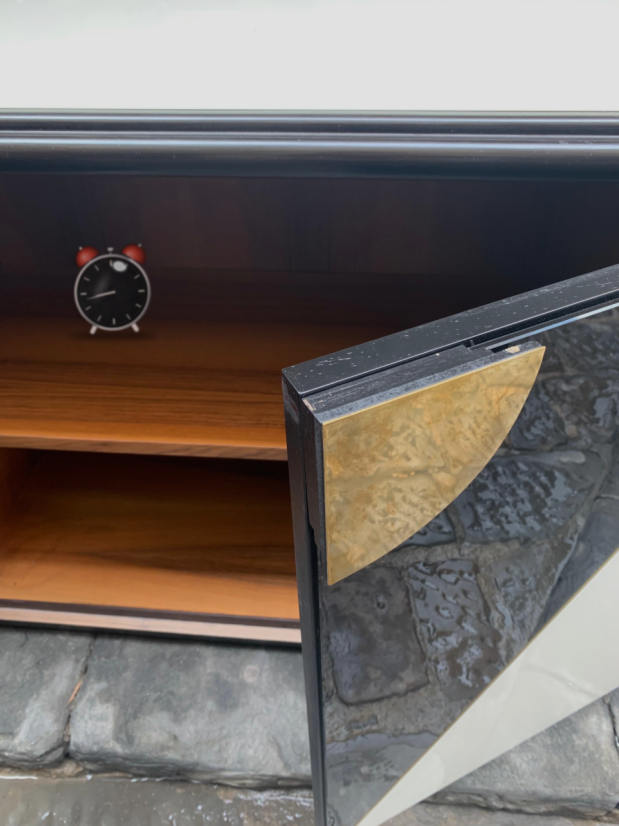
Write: 8:43
